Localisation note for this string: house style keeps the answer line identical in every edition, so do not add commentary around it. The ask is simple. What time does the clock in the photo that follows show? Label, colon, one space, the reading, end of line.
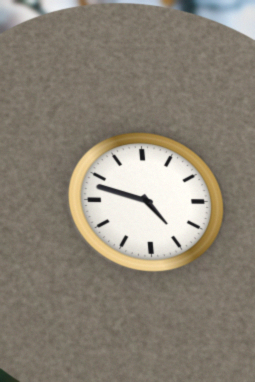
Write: 4:48
